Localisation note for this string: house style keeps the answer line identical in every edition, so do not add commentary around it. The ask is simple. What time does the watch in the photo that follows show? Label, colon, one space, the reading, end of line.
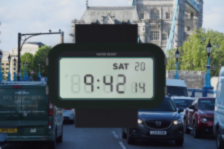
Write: 9:42:14
